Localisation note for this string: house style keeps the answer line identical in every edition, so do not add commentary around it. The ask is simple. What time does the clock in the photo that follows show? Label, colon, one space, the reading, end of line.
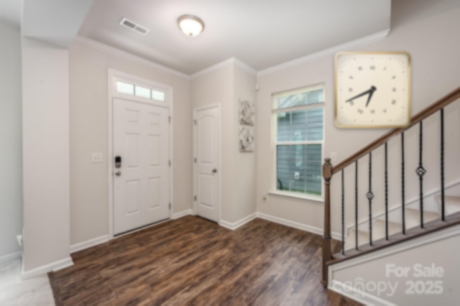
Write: 6:41
